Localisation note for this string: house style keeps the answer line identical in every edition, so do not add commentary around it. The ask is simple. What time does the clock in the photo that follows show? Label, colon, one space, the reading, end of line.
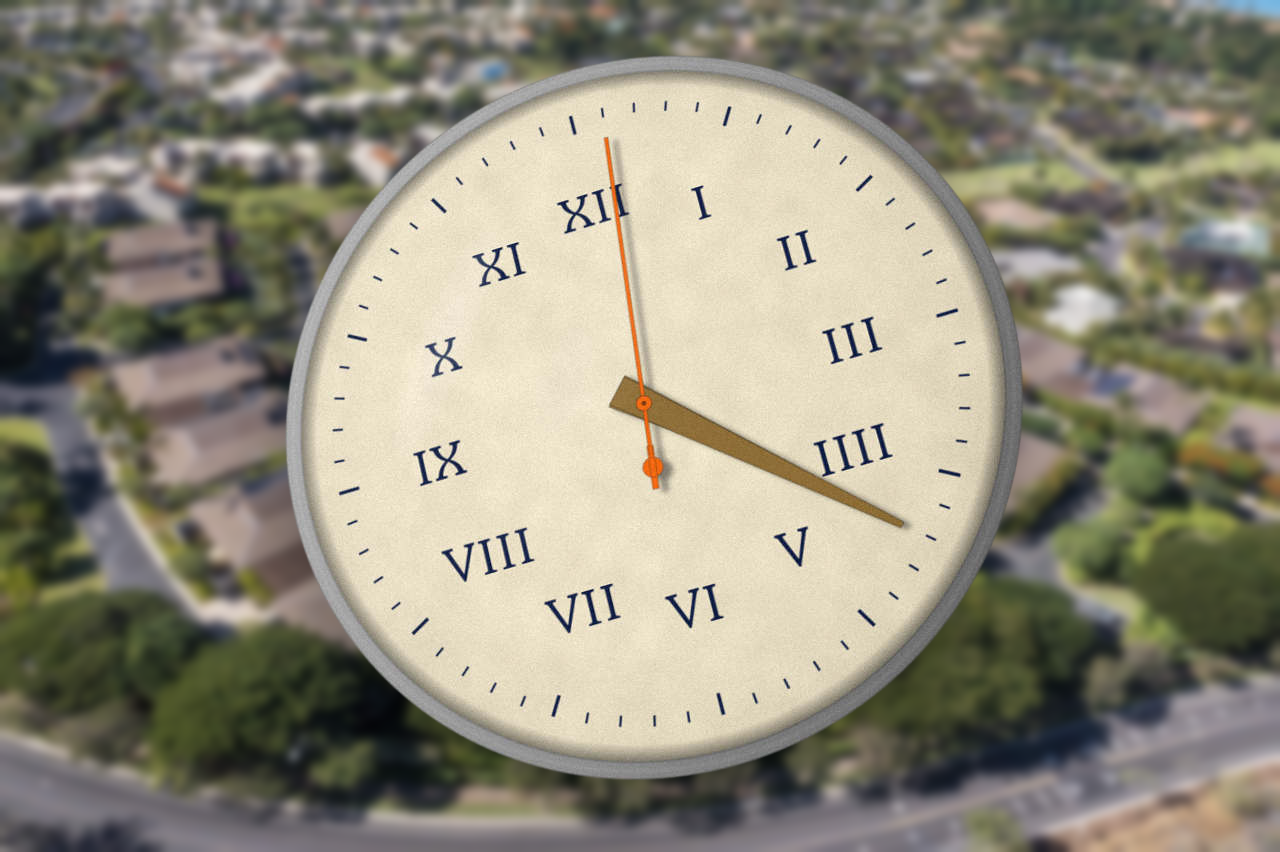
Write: 4:22:01
